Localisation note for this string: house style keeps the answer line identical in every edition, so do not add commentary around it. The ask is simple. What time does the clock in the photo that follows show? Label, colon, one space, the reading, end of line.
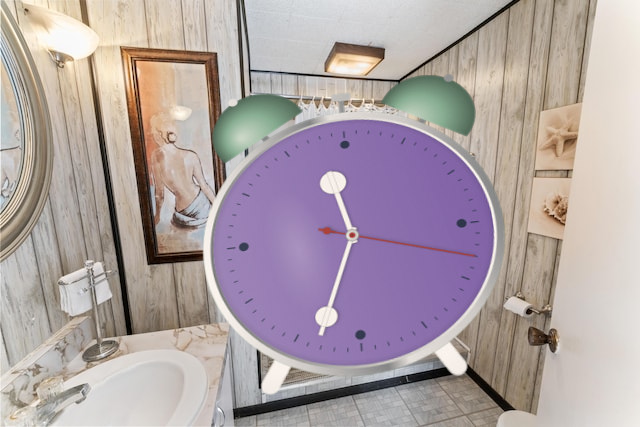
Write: 11:33:18
